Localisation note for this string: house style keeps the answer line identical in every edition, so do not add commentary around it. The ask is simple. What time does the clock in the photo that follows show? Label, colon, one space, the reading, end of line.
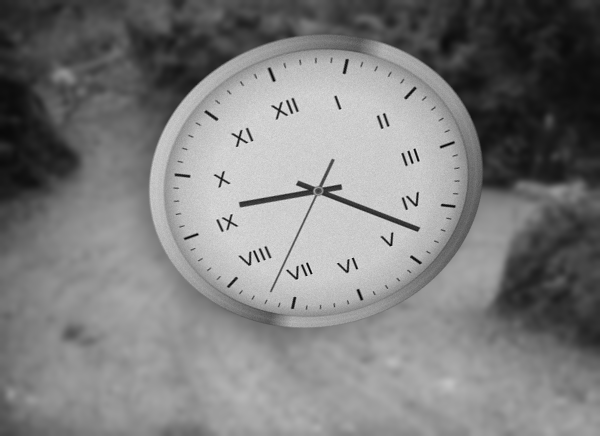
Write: 9:22:37
